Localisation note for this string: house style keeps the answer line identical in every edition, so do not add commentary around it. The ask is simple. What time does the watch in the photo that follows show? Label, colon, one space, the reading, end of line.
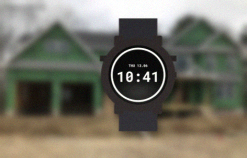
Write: 10:41
